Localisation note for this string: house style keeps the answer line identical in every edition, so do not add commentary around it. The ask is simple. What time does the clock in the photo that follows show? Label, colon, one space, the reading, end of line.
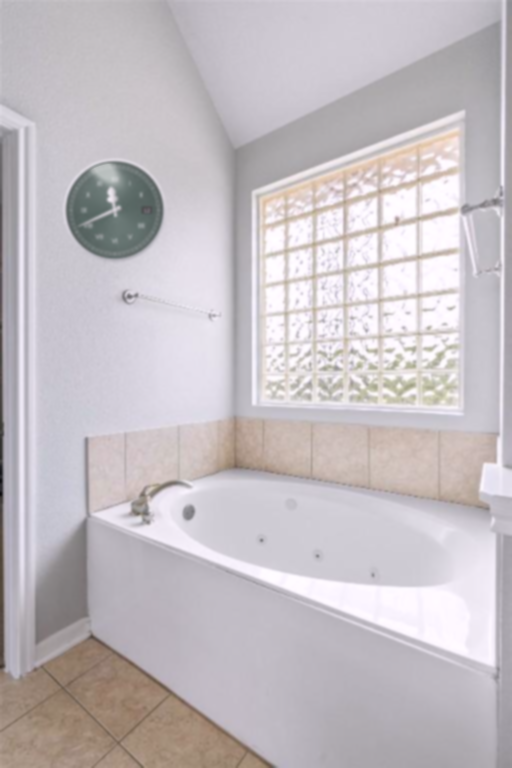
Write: 11:41
